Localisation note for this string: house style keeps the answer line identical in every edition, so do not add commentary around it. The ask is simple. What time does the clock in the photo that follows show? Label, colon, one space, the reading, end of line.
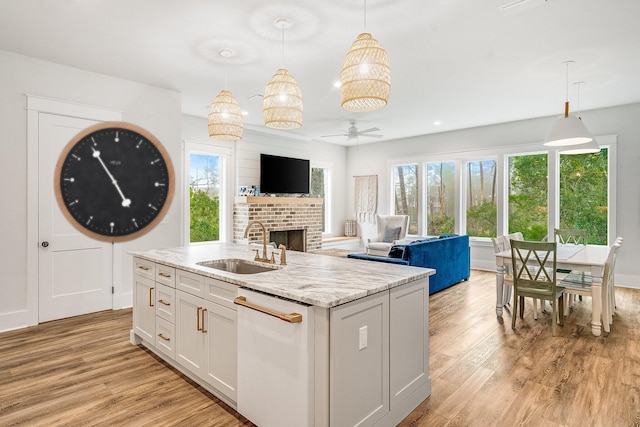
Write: 4:54
